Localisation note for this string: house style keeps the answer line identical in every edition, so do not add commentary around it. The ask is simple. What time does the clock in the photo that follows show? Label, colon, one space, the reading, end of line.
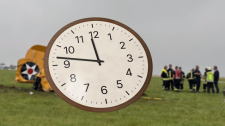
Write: 11:47
